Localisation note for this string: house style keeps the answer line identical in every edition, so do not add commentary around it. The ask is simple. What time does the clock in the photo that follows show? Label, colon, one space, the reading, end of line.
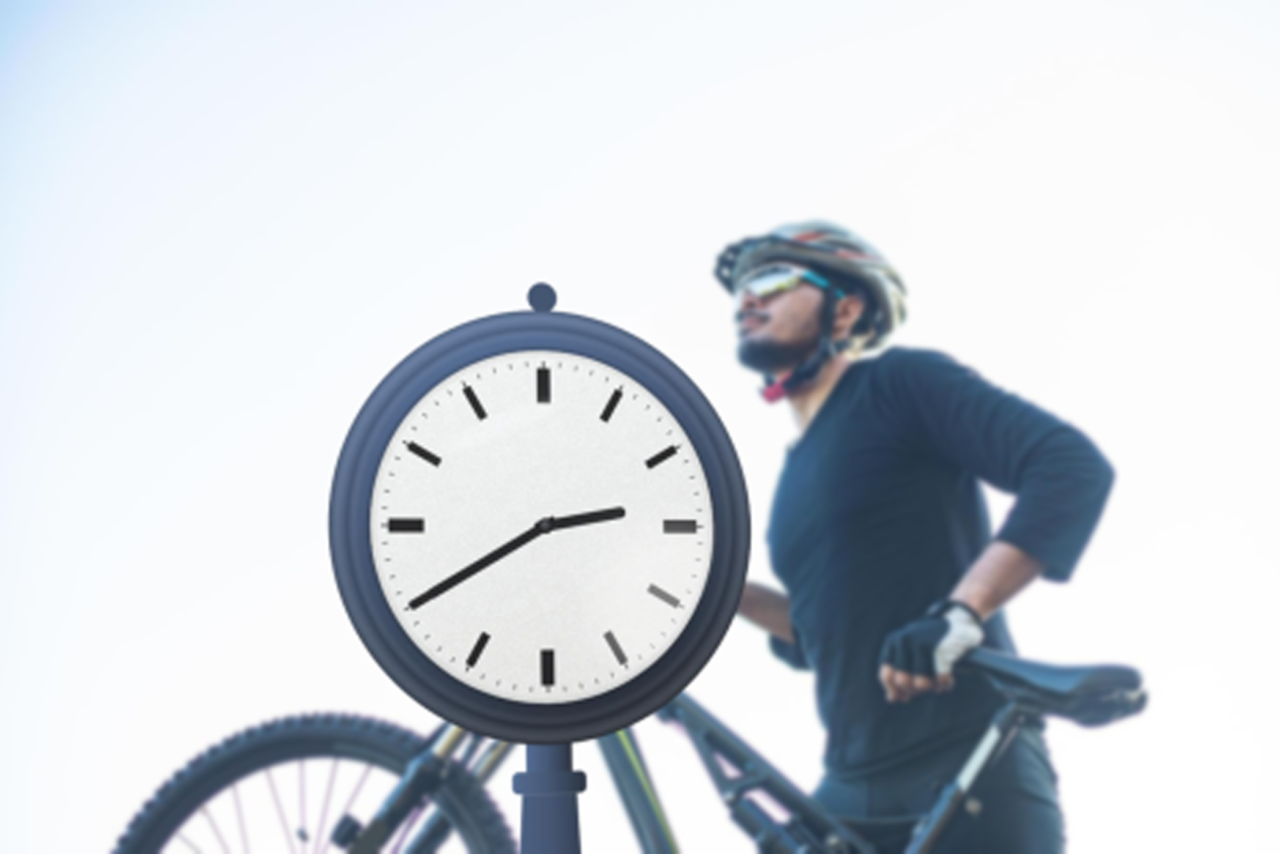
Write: 2:40
